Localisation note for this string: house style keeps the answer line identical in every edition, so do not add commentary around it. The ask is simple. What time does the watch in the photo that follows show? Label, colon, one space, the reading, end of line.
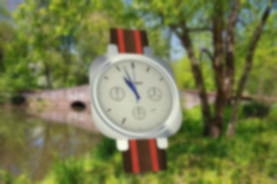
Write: 10:57
